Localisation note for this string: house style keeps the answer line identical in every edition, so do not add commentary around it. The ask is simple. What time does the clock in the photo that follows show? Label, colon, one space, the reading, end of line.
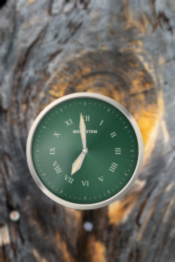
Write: 6:59
